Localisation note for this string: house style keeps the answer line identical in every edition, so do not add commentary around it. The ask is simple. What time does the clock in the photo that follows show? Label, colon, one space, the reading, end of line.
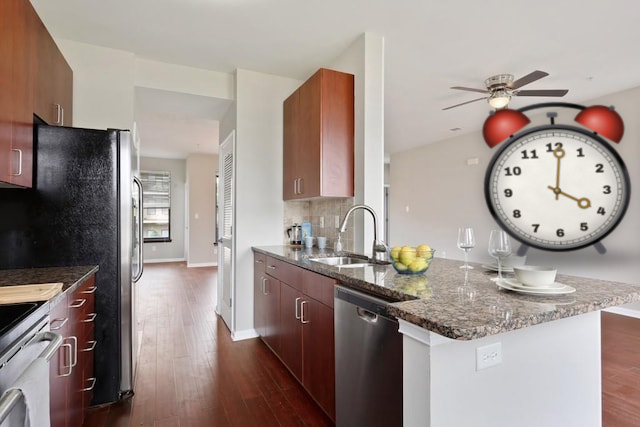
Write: 4:01
